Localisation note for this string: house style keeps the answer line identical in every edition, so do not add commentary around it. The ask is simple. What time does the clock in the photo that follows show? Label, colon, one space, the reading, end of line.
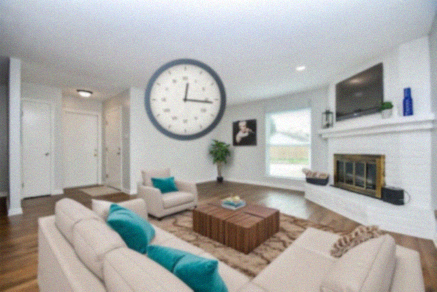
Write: 12:16
